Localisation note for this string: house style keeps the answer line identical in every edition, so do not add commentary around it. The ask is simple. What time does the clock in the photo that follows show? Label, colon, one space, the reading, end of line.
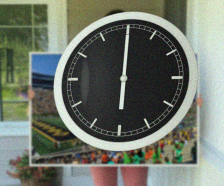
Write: 6:00
